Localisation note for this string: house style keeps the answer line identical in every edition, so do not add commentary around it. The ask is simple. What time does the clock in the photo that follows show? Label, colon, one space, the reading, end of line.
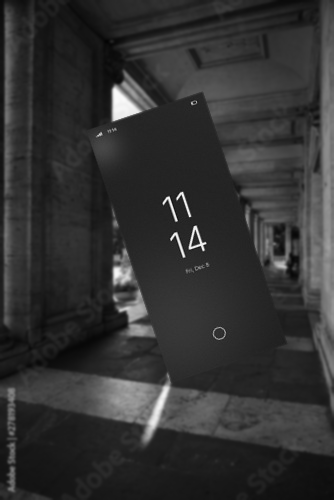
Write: 11:14
